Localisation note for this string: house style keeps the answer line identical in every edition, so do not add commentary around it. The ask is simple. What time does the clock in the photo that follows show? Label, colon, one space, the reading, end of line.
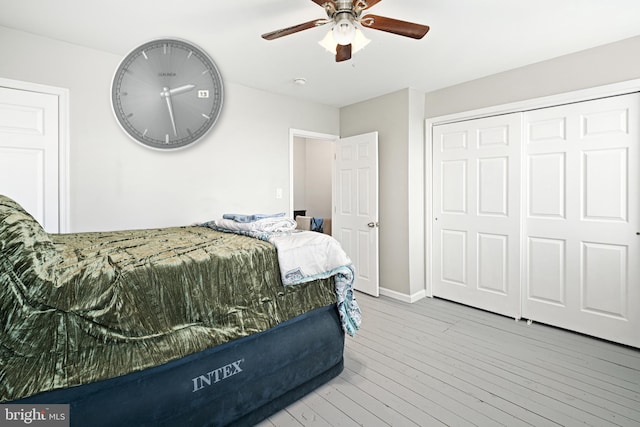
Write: 2:28
